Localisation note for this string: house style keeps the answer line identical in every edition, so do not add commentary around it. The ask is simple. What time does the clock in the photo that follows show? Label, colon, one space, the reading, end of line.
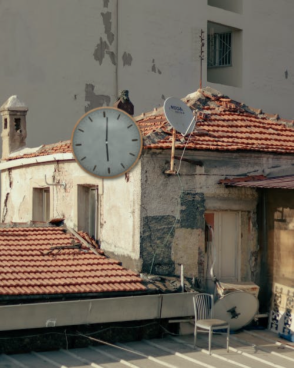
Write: 6:01
